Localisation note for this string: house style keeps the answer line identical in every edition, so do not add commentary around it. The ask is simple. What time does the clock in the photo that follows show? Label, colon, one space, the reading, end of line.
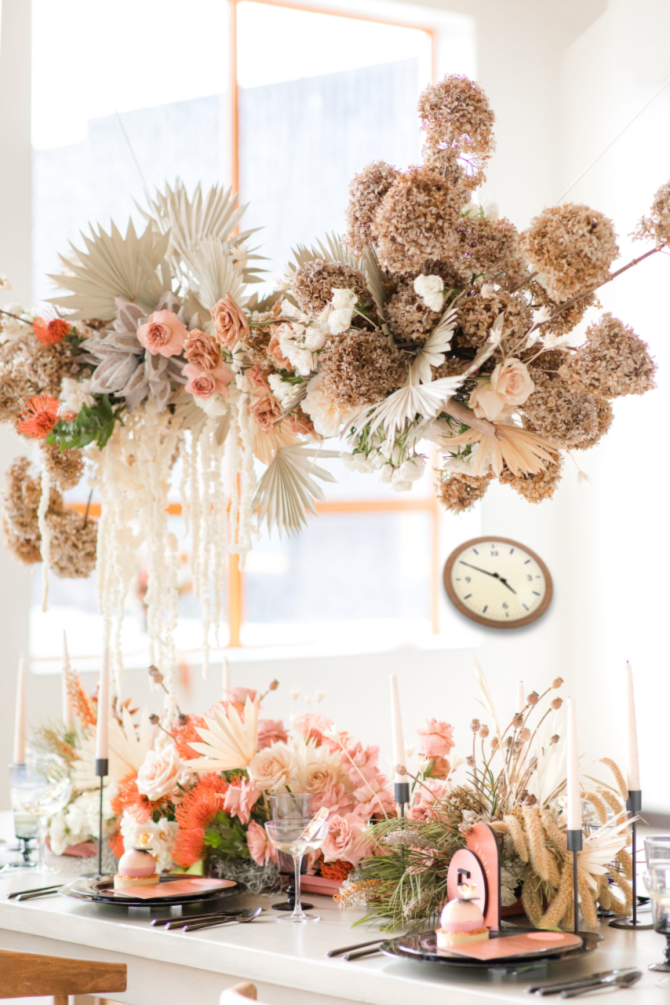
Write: 4:50
